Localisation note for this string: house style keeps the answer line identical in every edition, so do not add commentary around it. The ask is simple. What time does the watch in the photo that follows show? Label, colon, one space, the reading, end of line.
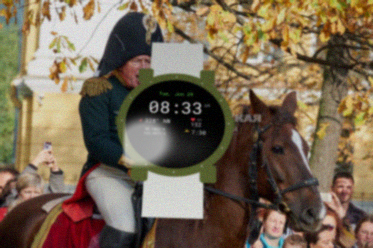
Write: 8:33
